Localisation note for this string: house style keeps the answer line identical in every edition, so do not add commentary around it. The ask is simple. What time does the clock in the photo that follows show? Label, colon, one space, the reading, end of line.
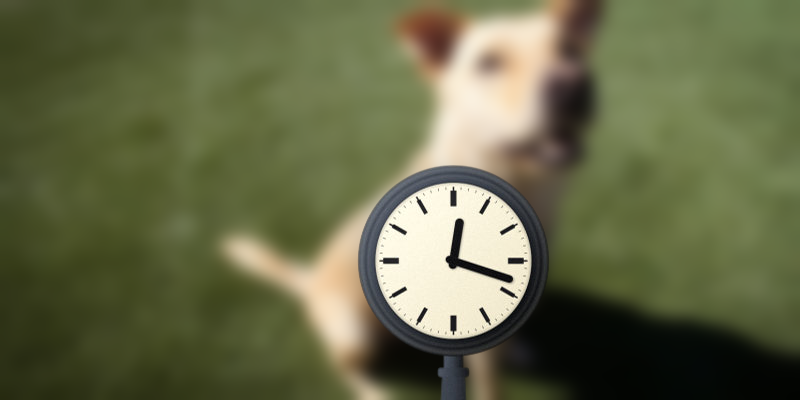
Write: 12:18
